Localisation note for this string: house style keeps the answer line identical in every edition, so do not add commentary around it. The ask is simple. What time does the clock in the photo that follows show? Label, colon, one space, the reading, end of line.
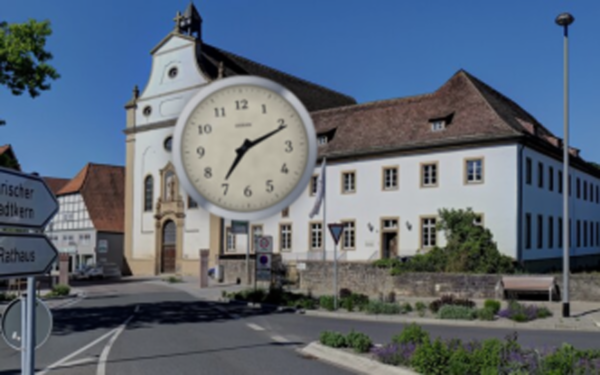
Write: 7:11
